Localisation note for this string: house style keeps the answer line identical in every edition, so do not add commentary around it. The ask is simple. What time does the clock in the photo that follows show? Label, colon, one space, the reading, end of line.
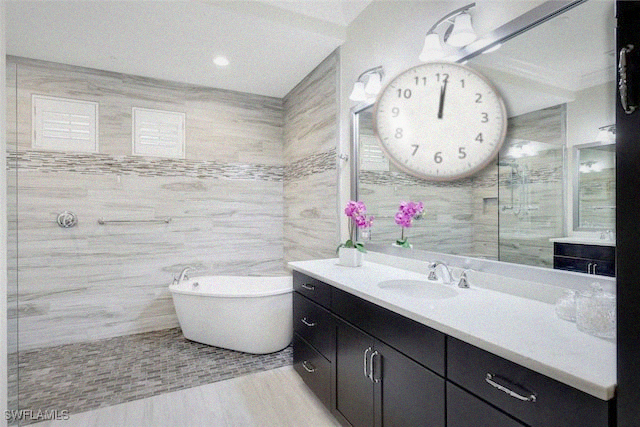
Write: 12:01
